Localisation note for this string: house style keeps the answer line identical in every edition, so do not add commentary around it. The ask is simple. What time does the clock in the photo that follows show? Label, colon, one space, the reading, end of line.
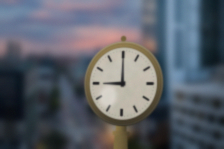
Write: 9:00
